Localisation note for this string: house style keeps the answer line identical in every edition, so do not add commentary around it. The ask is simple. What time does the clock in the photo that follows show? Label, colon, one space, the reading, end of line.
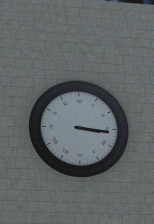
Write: 3:16
